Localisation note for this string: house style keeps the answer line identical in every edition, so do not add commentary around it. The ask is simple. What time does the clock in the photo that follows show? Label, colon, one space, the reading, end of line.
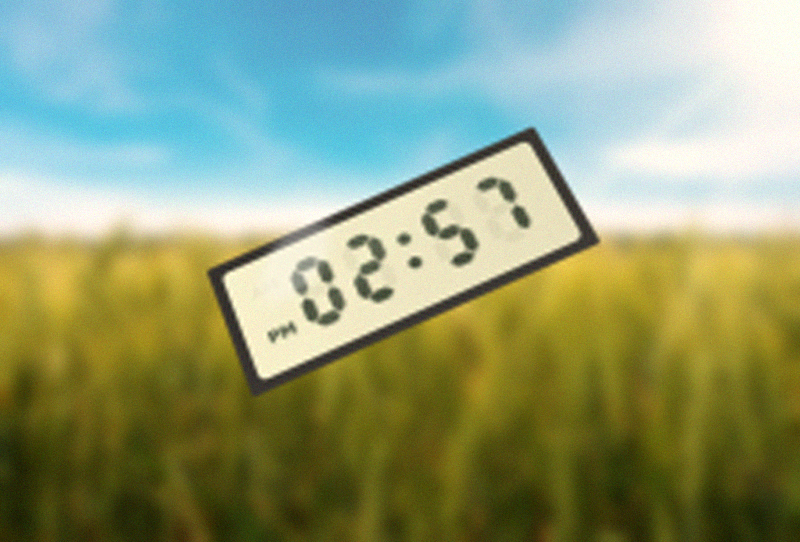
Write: 2:57
